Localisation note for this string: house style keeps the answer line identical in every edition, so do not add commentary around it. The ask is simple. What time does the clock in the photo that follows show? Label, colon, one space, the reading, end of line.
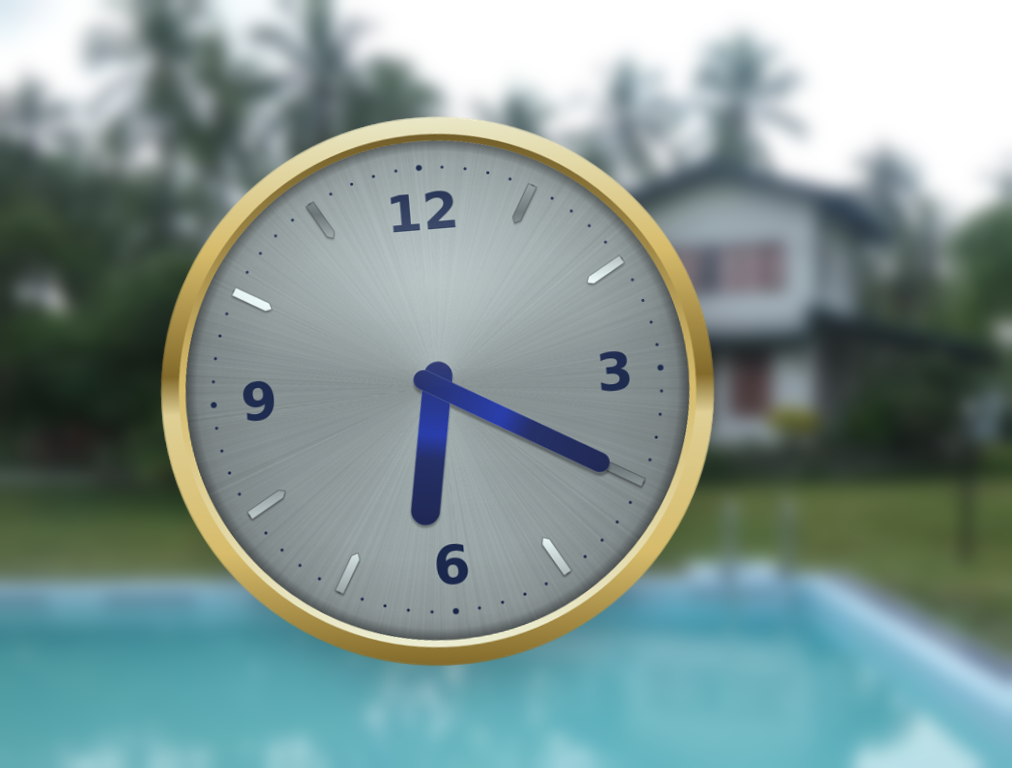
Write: 6:20
